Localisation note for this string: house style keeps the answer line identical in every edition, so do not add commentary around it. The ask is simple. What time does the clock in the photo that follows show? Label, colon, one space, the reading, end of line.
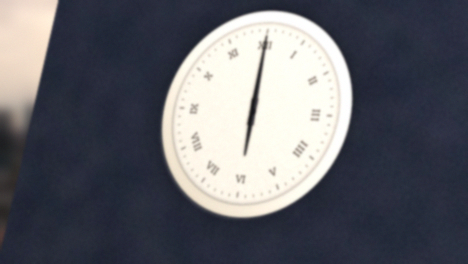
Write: 6:00
